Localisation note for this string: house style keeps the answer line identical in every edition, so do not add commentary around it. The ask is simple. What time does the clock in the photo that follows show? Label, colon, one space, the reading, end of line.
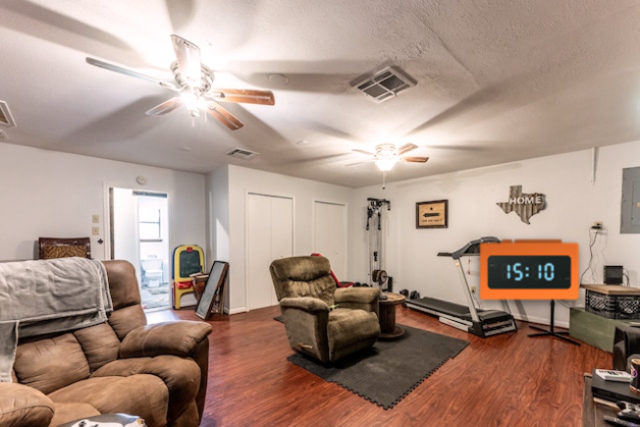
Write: 15:10
